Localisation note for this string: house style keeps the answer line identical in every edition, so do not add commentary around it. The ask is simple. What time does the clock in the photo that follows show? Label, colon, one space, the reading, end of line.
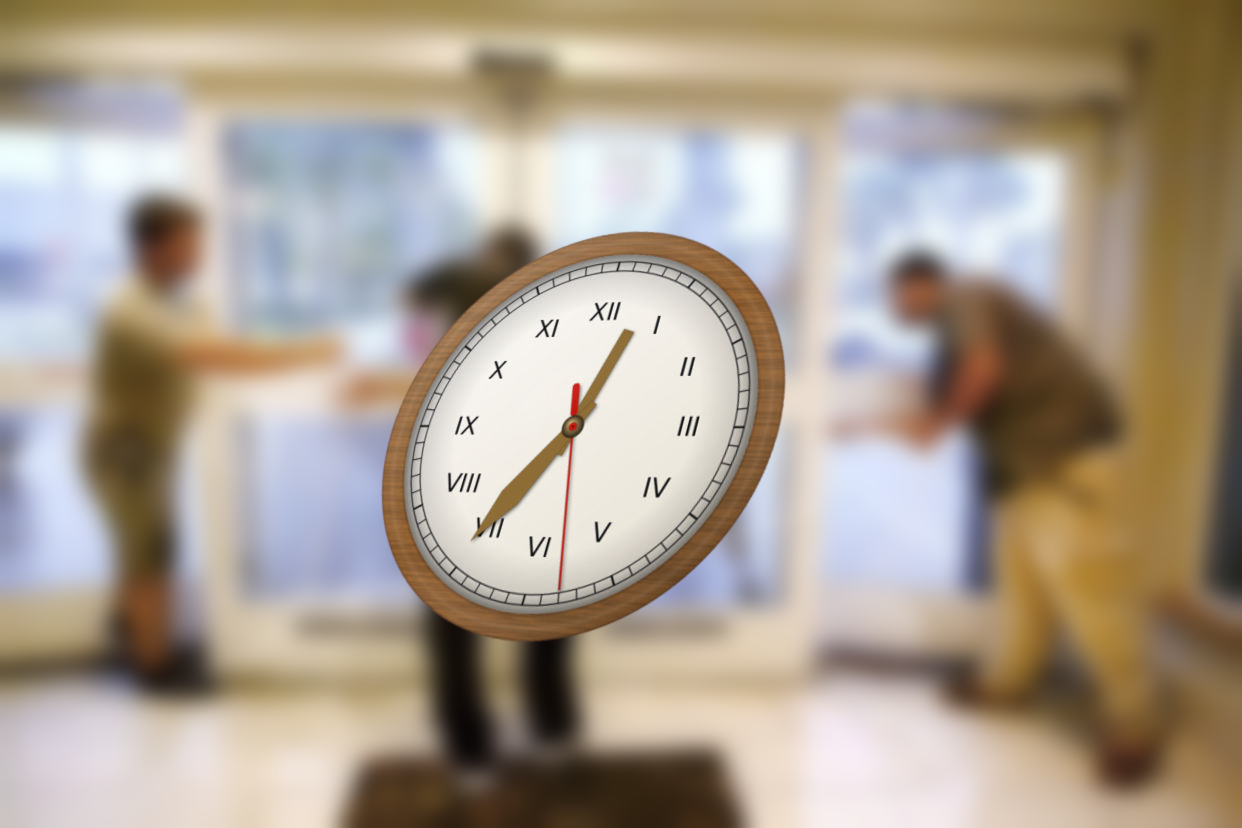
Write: 12:35:28
